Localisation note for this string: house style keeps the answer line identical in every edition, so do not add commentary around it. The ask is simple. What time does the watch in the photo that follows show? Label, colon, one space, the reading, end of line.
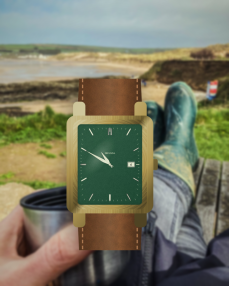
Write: 10:50
